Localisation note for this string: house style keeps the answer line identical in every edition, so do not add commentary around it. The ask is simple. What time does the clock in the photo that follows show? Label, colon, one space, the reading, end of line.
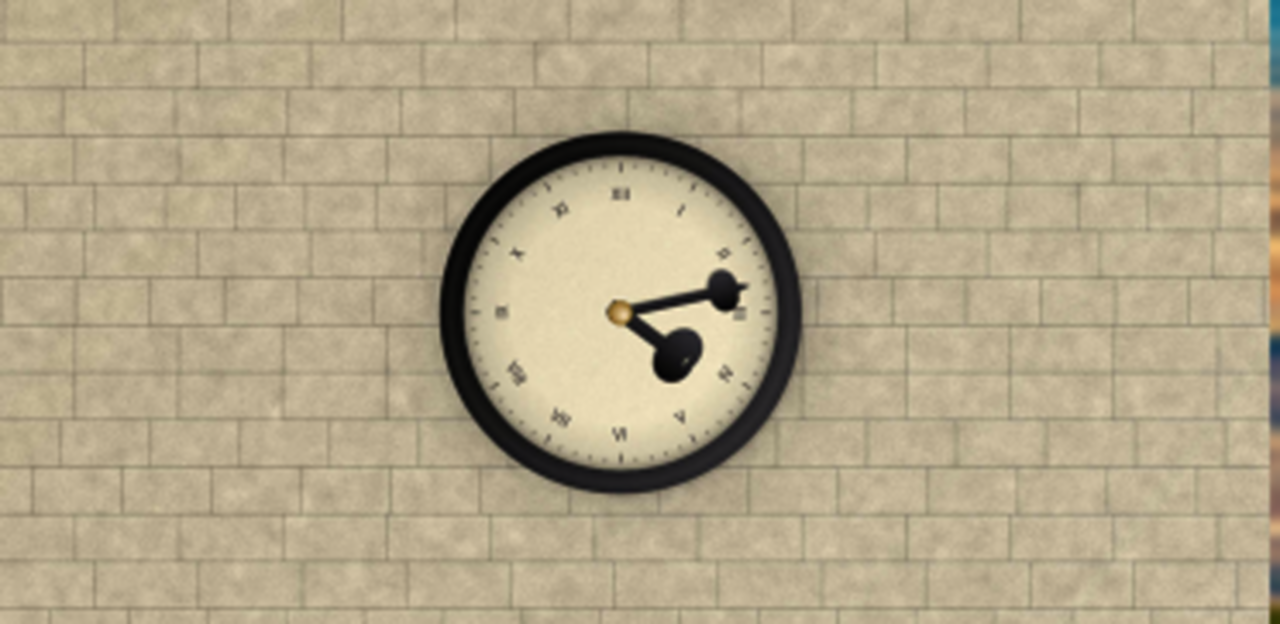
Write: 4:13
